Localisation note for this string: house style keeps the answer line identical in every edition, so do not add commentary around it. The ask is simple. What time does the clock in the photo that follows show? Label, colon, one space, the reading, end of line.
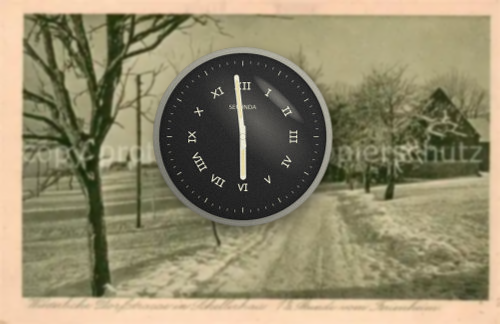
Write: 5:59
